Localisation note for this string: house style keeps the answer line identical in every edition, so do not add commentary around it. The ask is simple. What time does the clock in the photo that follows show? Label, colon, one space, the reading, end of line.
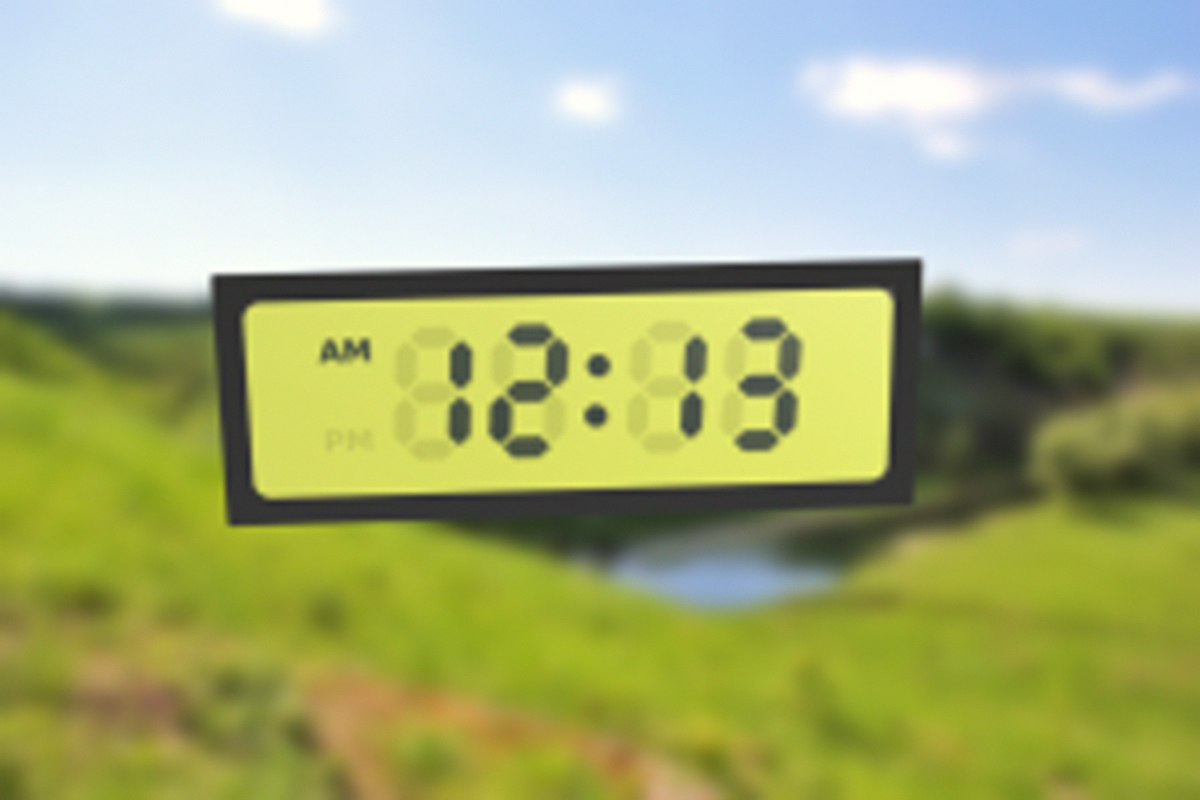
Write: 12:13
